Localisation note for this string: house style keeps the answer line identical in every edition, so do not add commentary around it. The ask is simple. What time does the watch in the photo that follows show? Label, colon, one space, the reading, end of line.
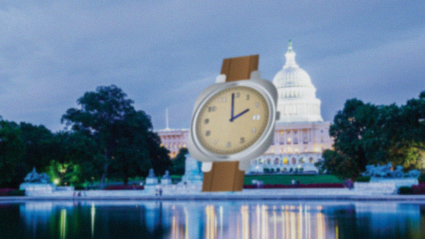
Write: 1:59
